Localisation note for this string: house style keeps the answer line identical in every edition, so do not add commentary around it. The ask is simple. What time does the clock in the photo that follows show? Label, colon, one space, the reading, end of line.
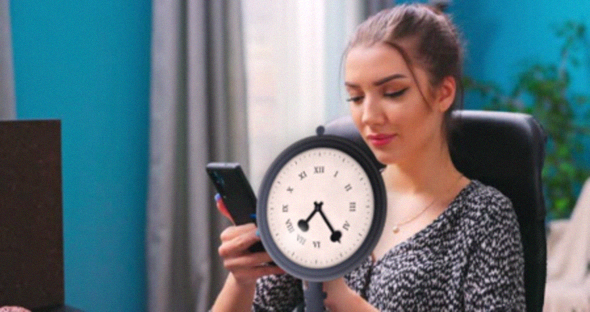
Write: 7:24
